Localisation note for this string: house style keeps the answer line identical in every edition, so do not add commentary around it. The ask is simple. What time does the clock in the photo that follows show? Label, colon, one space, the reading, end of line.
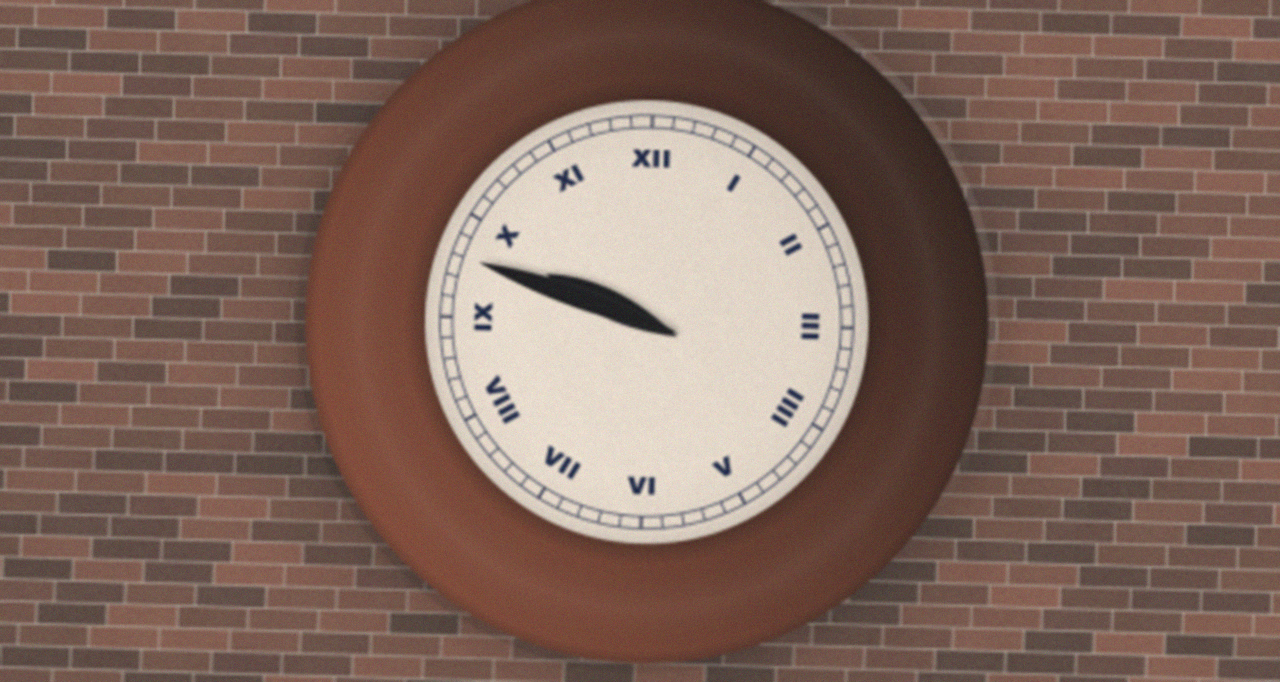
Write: 9:48
